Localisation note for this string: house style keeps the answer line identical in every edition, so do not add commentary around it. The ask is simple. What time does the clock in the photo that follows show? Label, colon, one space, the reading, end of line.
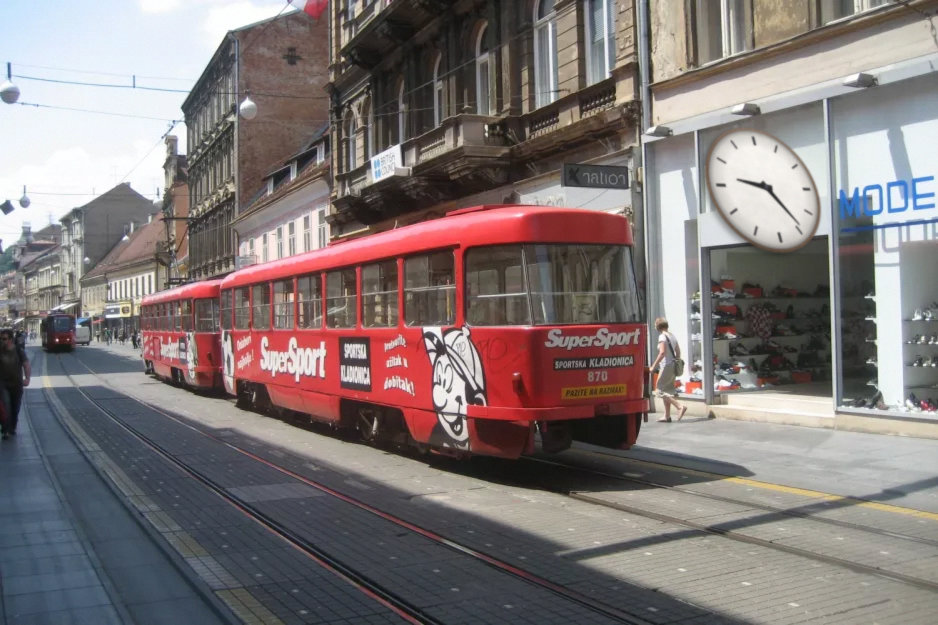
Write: 9:24
